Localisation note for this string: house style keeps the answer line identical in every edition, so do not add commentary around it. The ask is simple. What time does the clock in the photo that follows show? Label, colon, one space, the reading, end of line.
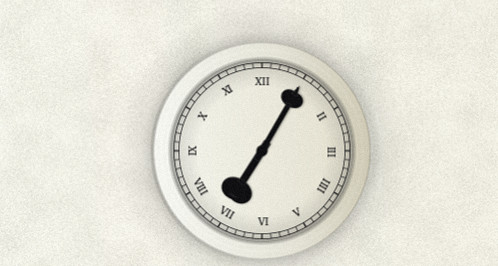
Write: 7:05
